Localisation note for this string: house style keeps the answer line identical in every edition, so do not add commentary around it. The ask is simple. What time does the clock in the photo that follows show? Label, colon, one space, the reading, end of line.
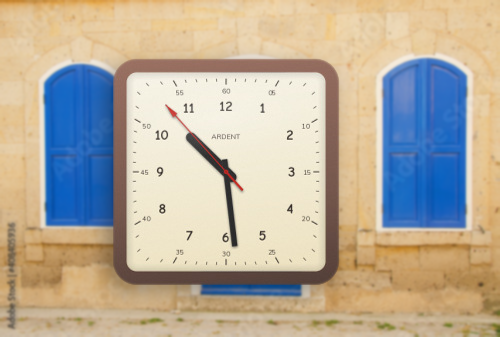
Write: 10:28:53
